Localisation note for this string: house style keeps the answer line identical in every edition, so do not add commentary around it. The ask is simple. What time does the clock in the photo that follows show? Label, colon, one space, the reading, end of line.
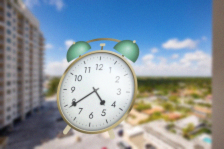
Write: 4:39
